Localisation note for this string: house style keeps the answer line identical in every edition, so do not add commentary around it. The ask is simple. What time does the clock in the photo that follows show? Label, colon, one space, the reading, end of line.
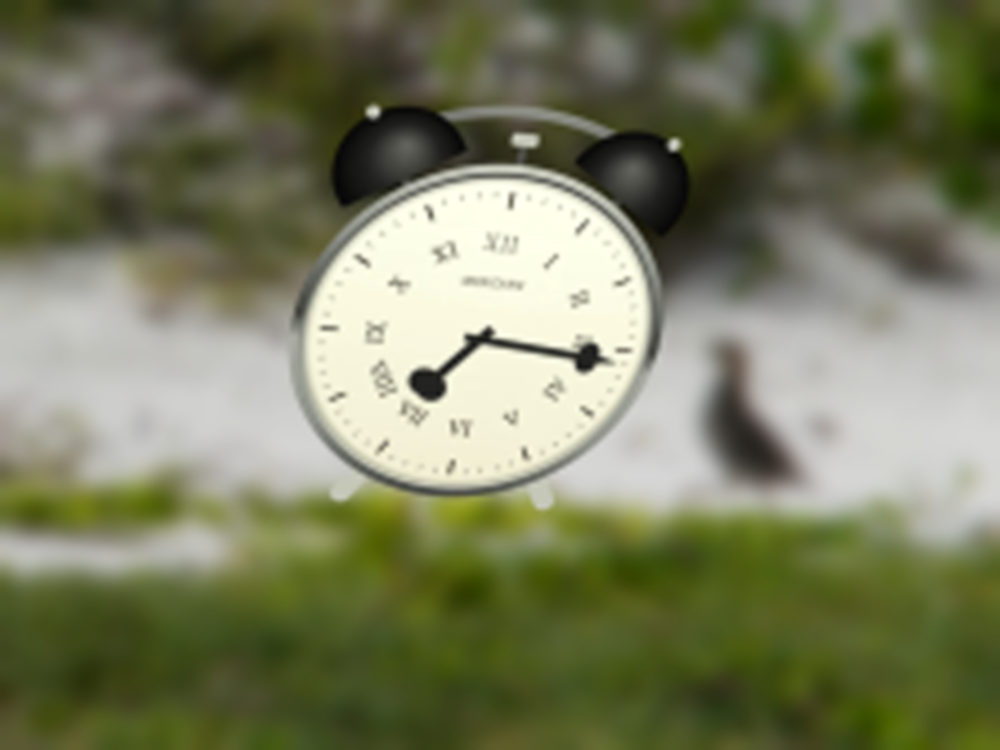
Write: 7:16
